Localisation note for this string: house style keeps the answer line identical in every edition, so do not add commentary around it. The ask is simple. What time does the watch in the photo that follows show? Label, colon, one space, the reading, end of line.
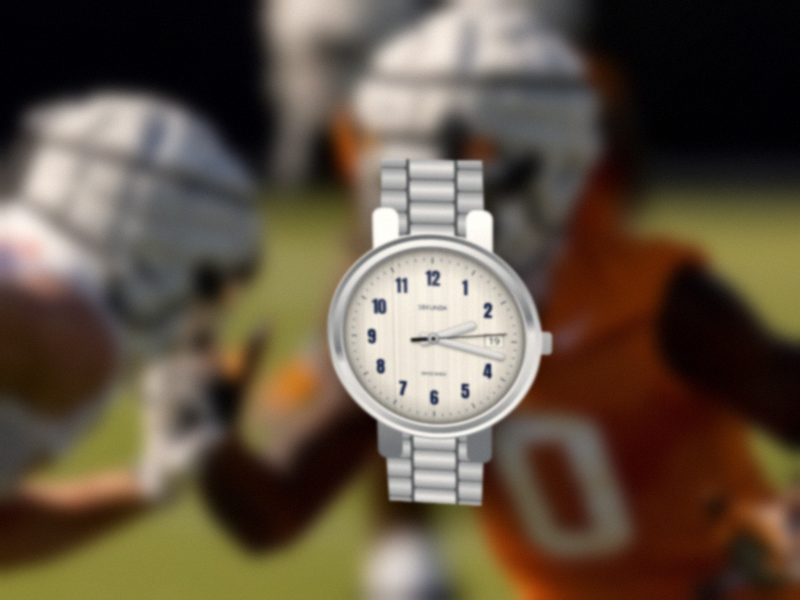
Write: 2:17:14
